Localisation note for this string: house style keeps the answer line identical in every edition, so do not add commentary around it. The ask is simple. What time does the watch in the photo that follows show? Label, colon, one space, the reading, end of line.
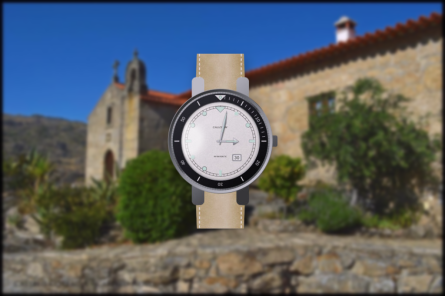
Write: 3:02
